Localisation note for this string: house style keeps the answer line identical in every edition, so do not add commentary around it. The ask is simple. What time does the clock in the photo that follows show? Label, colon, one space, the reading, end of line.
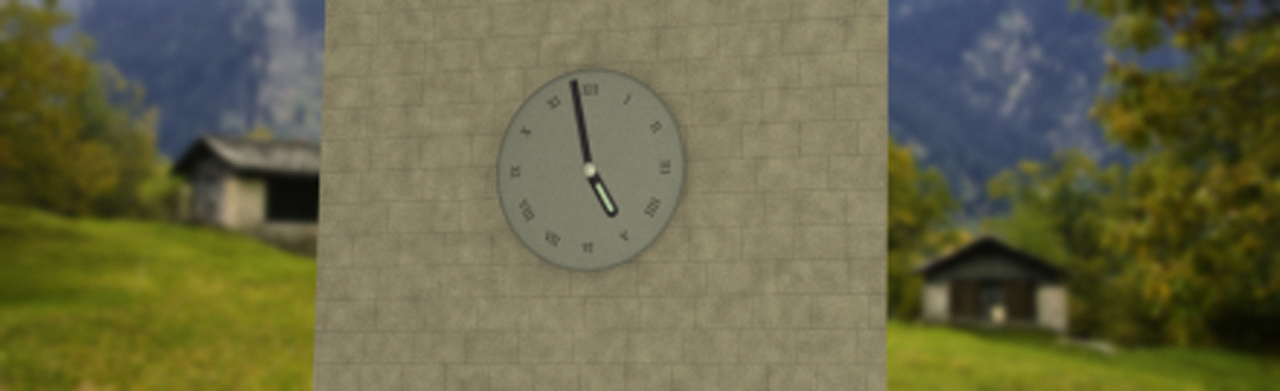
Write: 4:58
